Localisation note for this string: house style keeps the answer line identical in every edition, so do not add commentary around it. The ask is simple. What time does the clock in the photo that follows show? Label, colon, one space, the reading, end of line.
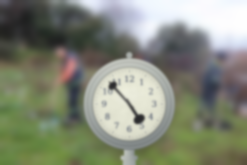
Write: 4:53
